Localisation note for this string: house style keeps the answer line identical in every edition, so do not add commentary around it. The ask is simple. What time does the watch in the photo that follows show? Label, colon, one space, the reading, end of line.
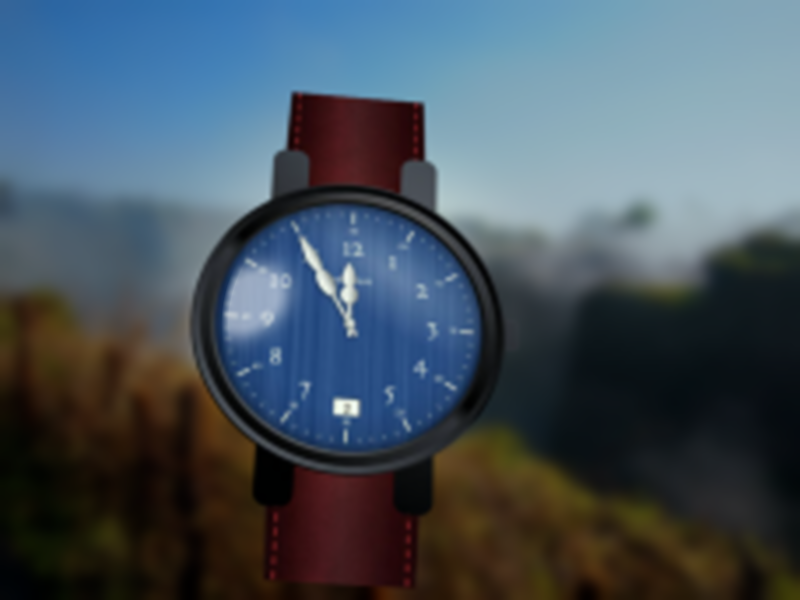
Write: 11:55
